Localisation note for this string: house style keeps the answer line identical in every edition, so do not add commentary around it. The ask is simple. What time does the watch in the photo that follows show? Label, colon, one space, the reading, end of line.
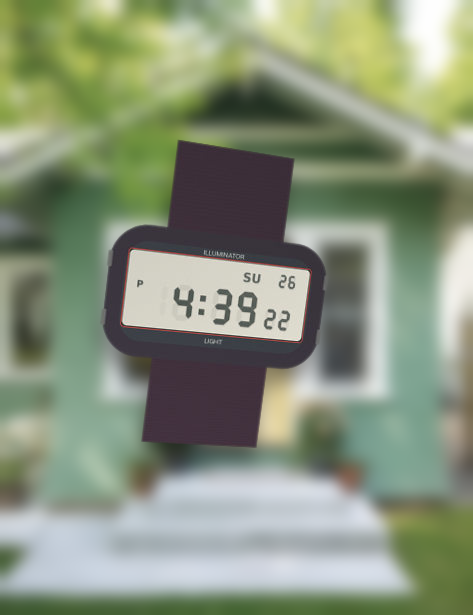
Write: 4:39:22
